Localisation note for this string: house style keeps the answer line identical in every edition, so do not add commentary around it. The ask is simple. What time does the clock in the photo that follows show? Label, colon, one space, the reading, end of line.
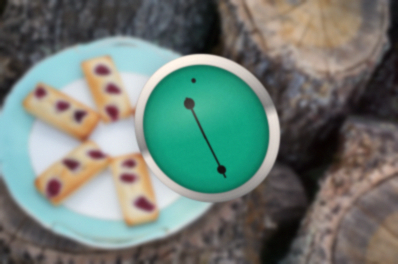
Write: 11:27
